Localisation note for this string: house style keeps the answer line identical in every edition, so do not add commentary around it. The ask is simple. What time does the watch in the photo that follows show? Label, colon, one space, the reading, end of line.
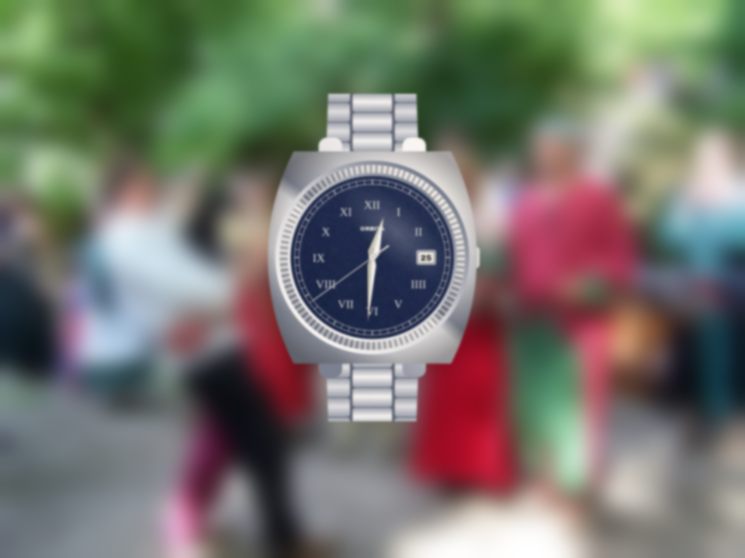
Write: 12:30:39
